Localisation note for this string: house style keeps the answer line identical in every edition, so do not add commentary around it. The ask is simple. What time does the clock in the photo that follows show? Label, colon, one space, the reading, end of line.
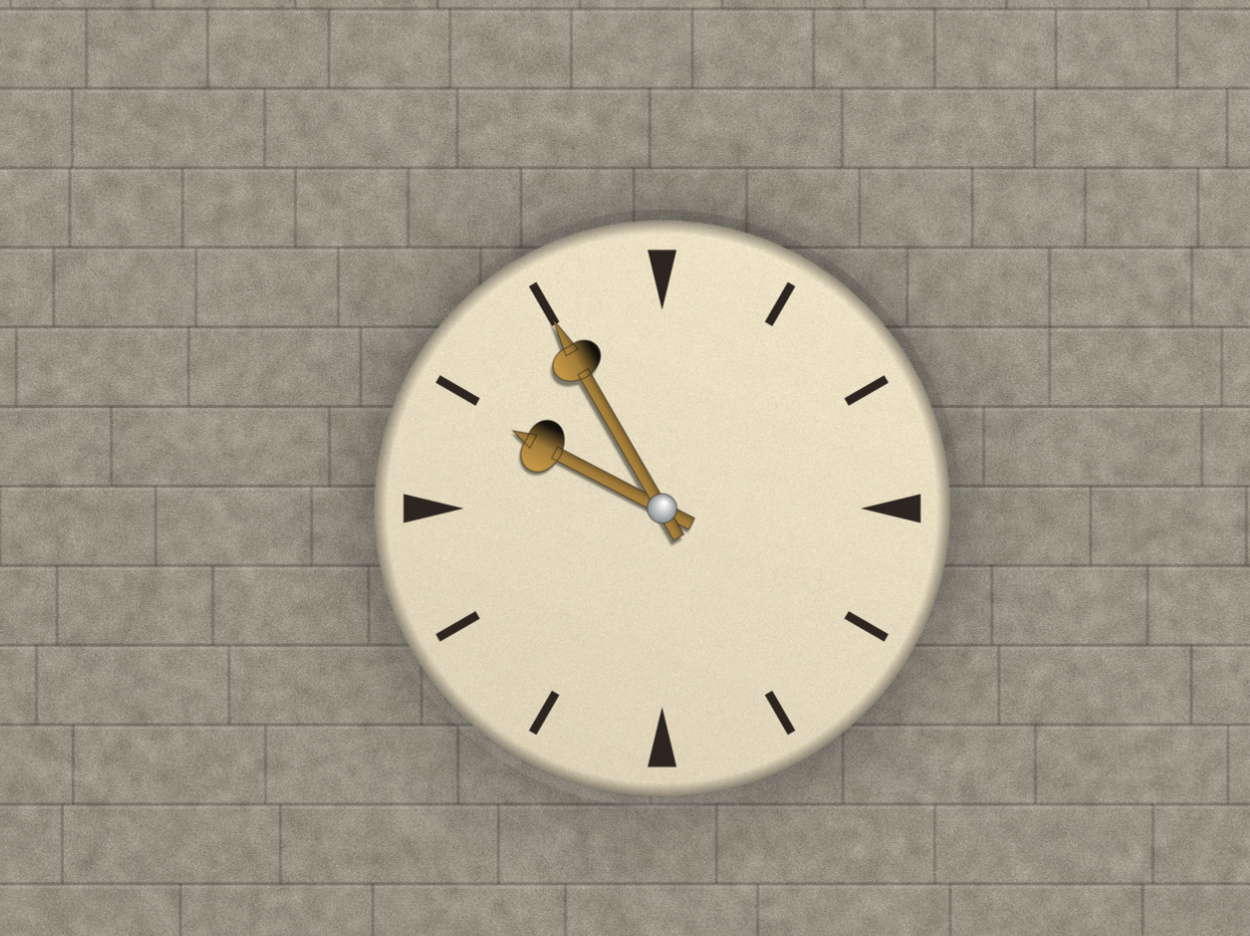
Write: 9:55
